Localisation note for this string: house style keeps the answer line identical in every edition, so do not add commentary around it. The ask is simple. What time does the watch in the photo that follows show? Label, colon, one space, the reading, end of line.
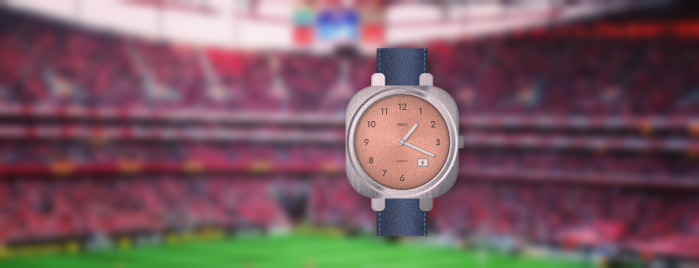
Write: 1:19
